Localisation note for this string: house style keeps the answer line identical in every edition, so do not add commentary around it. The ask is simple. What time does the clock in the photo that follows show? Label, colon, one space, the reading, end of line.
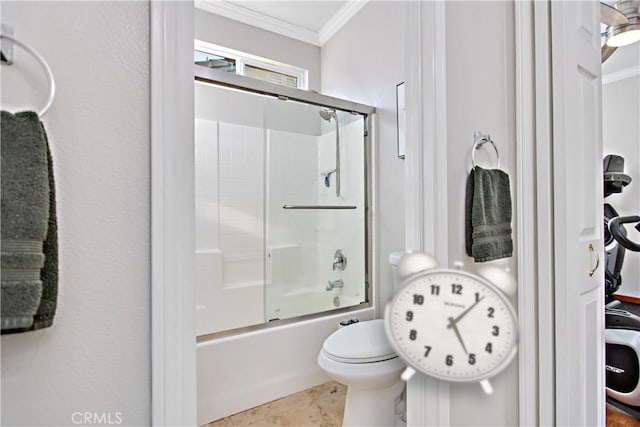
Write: 5:06
